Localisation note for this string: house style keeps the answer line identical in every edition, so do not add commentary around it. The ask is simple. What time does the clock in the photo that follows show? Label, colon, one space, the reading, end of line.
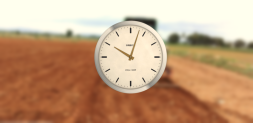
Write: 10:03
